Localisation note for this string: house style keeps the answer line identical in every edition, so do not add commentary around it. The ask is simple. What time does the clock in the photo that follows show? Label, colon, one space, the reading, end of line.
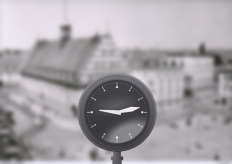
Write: 9:13
